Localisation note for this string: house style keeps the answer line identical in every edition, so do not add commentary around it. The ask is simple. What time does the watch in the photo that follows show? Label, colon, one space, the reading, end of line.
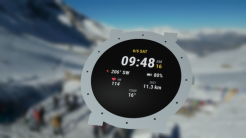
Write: 9:48
